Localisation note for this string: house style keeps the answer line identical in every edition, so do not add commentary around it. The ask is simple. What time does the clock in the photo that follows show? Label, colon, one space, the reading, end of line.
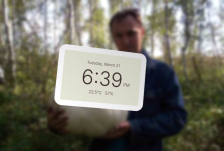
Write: 6:39
